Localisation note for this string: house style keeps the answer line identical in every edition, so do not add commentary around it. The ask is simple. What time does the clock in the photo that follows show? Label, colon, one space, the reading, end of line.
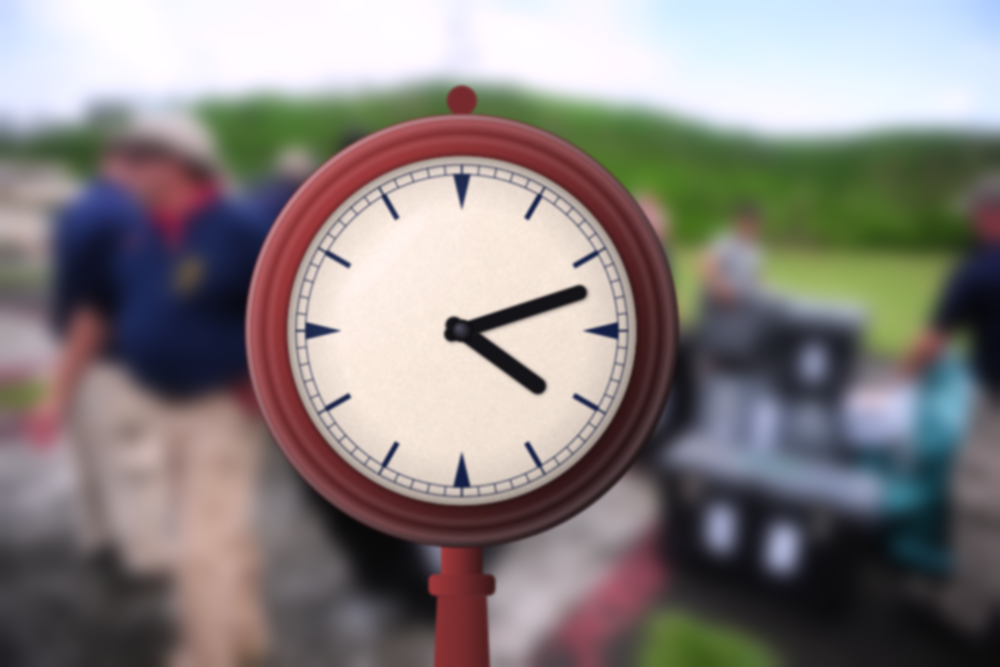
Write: 4:12
